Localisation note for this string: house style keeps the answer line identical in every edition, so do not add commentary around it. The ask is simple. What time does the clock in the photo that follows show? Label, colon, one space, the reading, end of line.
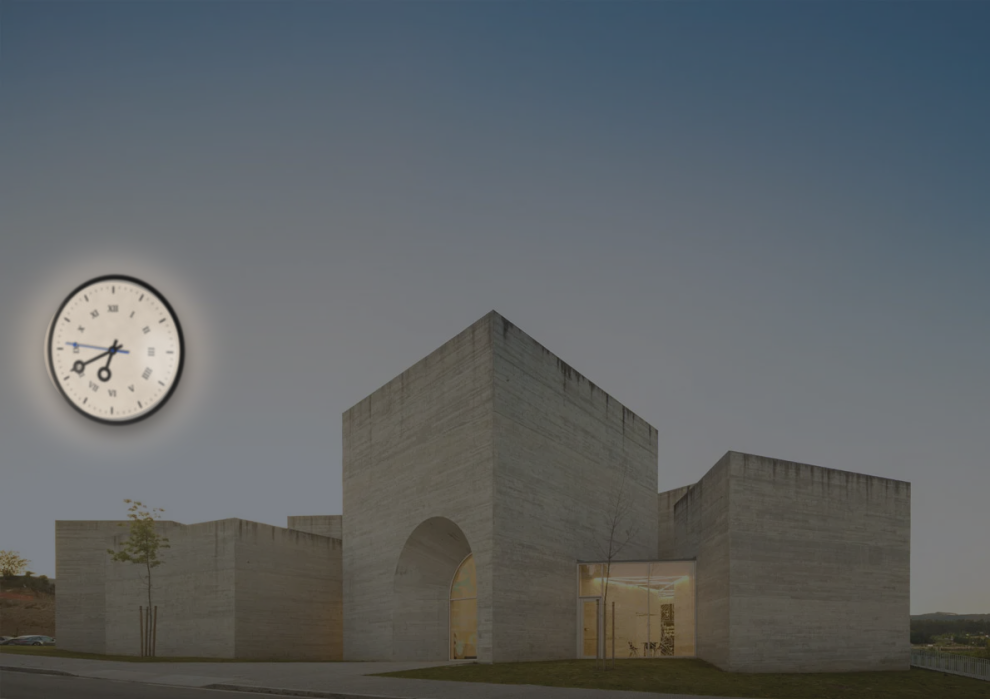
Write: 6:40:46
